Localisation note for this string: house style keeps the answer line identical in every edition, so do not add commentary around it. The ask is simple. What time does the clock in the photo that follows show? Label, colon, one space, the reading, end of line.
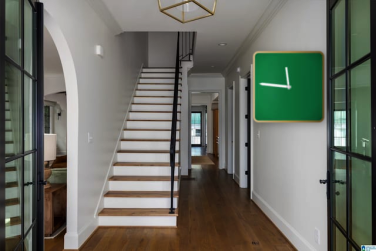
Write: 11:46
